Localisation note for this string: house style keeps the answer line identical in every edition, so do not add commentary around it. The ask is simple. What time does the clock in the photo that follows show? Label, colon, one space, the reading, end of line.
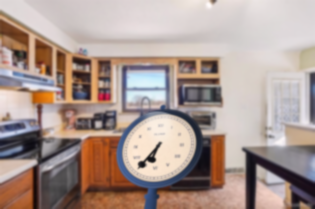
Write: 6:36
